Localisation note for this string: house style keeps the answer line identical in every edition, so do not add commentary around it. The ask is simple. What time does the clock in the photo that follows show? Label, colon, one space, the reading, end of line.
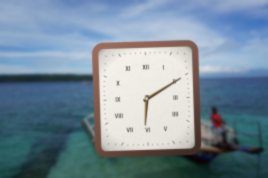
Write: 6:10
